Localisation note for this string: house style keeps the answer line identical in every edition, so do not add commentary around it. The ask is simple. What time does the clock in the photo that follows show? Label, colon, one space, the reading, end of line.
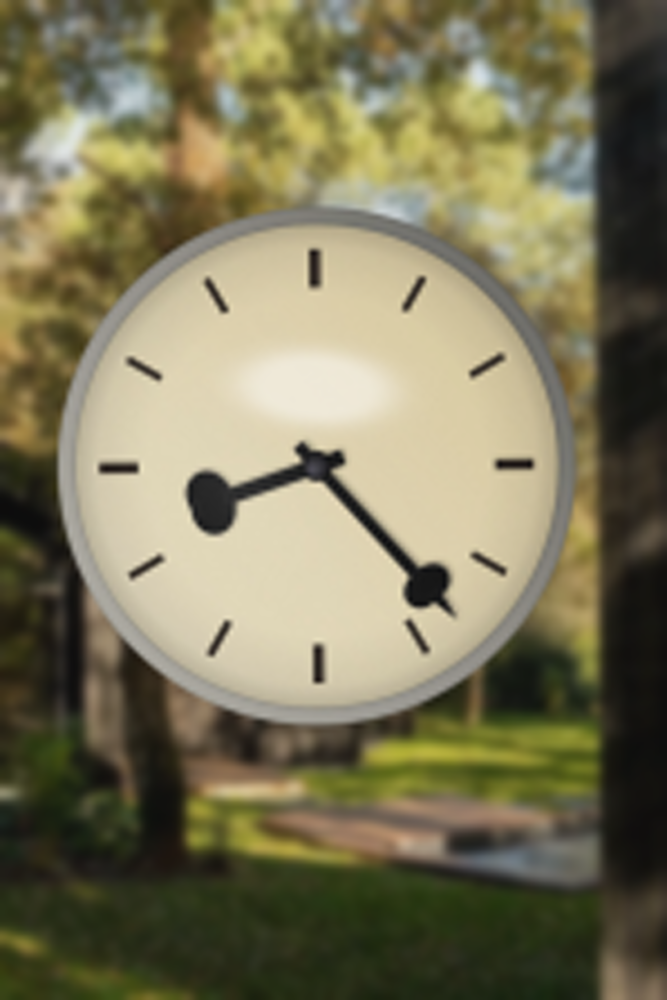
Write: 8:23
